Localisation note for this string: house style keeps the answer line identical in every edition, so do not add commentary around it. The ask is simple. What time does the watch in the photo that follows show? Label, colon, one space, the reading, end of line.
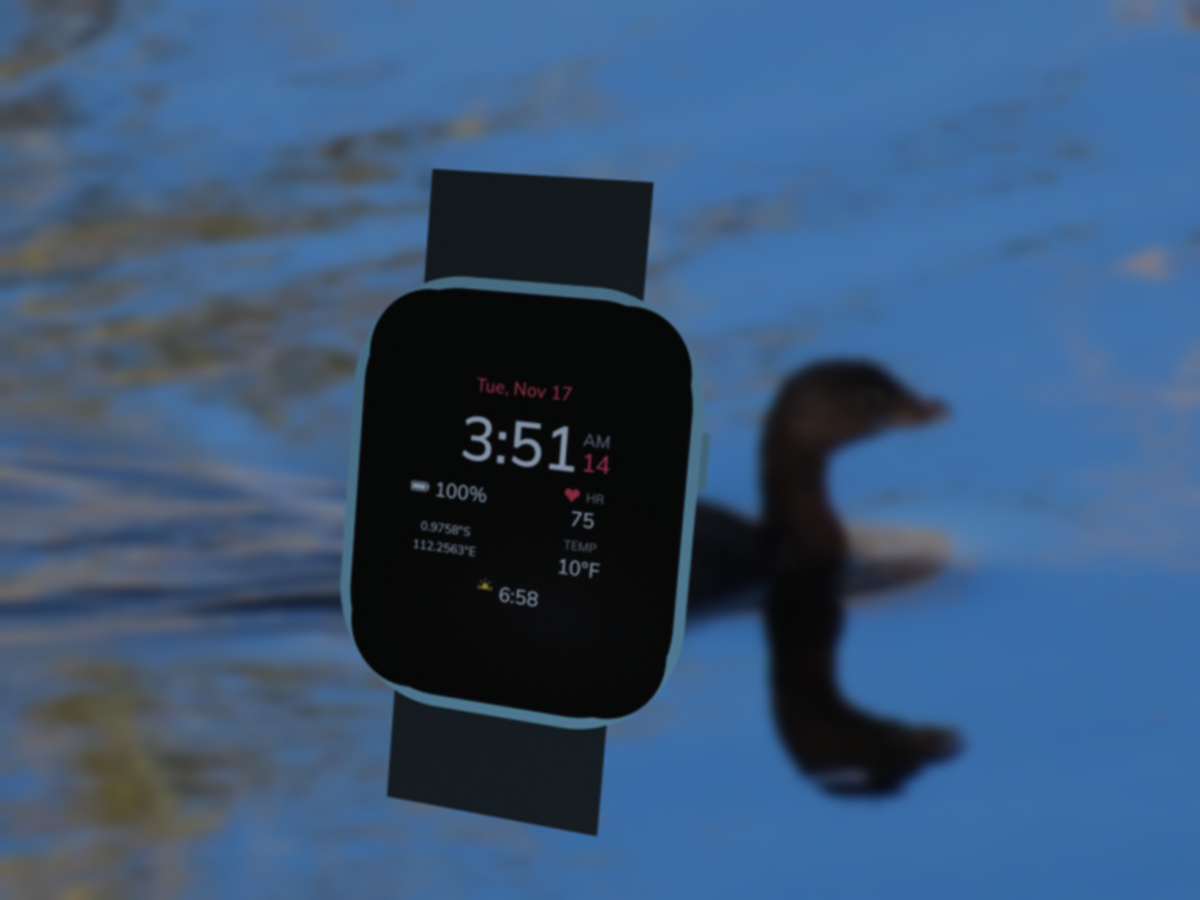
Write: 3:51:14
